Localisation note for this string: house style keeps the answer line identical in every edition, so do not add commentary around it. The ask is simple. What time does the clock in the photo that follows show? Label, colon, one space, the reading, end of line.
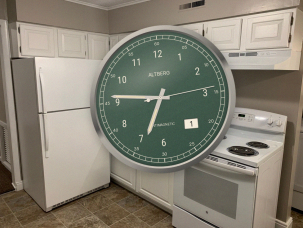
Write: 6:46:14
